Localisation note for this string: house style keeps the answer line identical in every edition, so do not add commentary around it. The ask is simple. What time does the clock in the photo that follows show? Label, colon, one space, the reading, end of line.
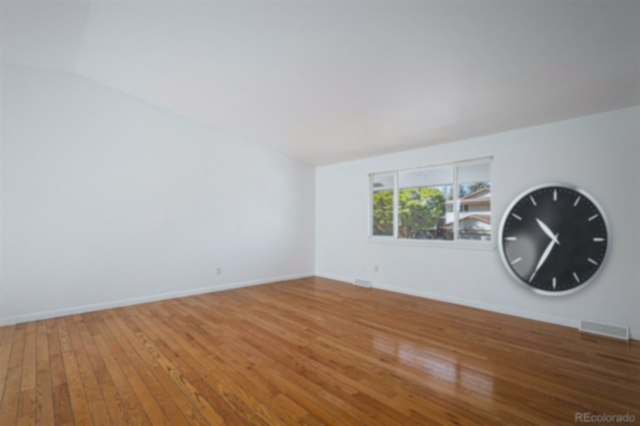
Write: 10:35
